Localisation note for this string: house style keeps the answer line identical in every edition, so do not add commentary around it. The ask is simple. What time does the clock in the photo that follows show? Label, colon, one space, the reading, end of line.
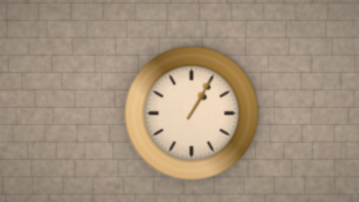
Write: 1:05
